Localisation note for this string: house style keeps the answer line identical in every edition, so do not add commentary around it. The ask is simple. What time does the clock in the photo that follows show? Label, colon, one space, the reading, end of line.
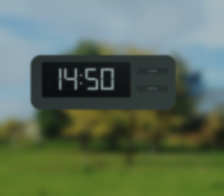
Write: 14:50
